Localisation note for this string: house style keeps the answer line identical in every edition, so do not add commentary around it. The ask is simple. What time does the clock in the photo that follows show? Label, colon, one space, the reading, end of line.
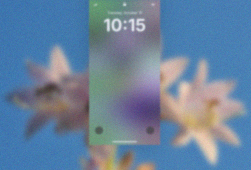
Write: 10:15
